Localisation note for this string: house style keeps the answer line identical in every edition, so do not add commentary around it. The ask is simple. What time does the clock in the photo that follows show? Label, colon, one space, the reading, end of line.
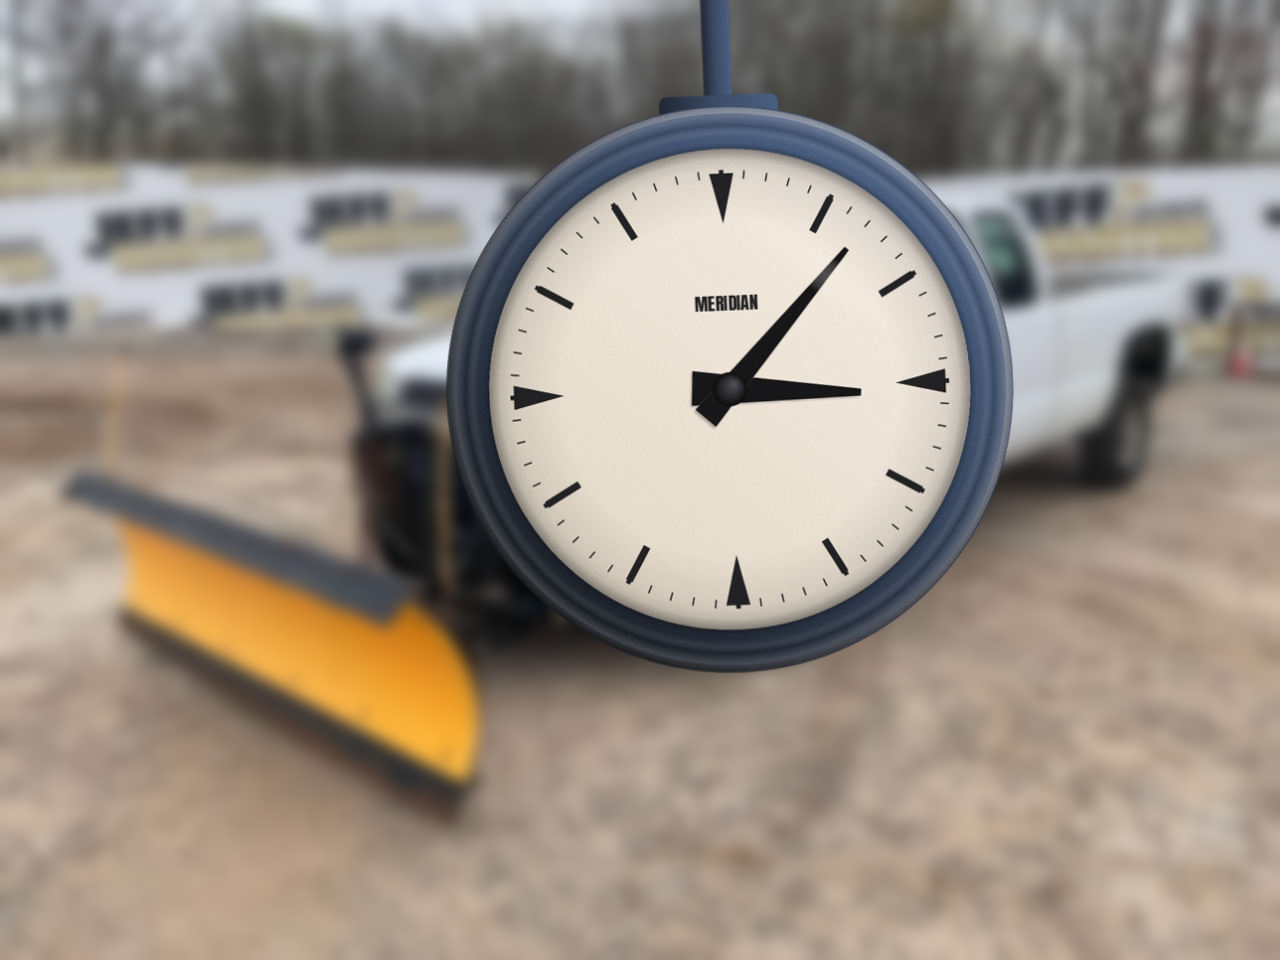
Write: 3:07
